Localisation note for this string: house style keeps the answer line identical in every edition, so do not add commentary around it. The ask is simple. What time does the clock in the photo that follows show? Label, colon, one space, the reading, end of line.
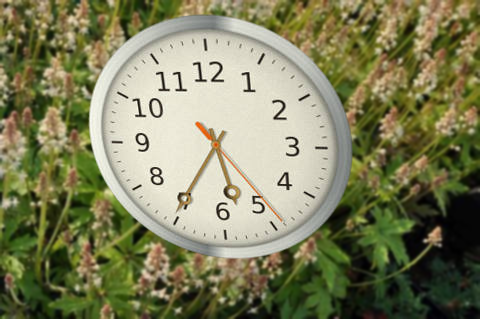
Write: 5:35:24
